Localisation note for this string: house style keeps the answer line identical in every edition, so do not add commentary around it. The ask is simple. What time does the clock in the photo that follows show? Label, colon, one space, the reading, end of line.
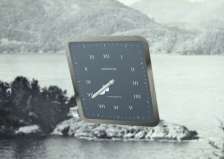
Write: 7:39
